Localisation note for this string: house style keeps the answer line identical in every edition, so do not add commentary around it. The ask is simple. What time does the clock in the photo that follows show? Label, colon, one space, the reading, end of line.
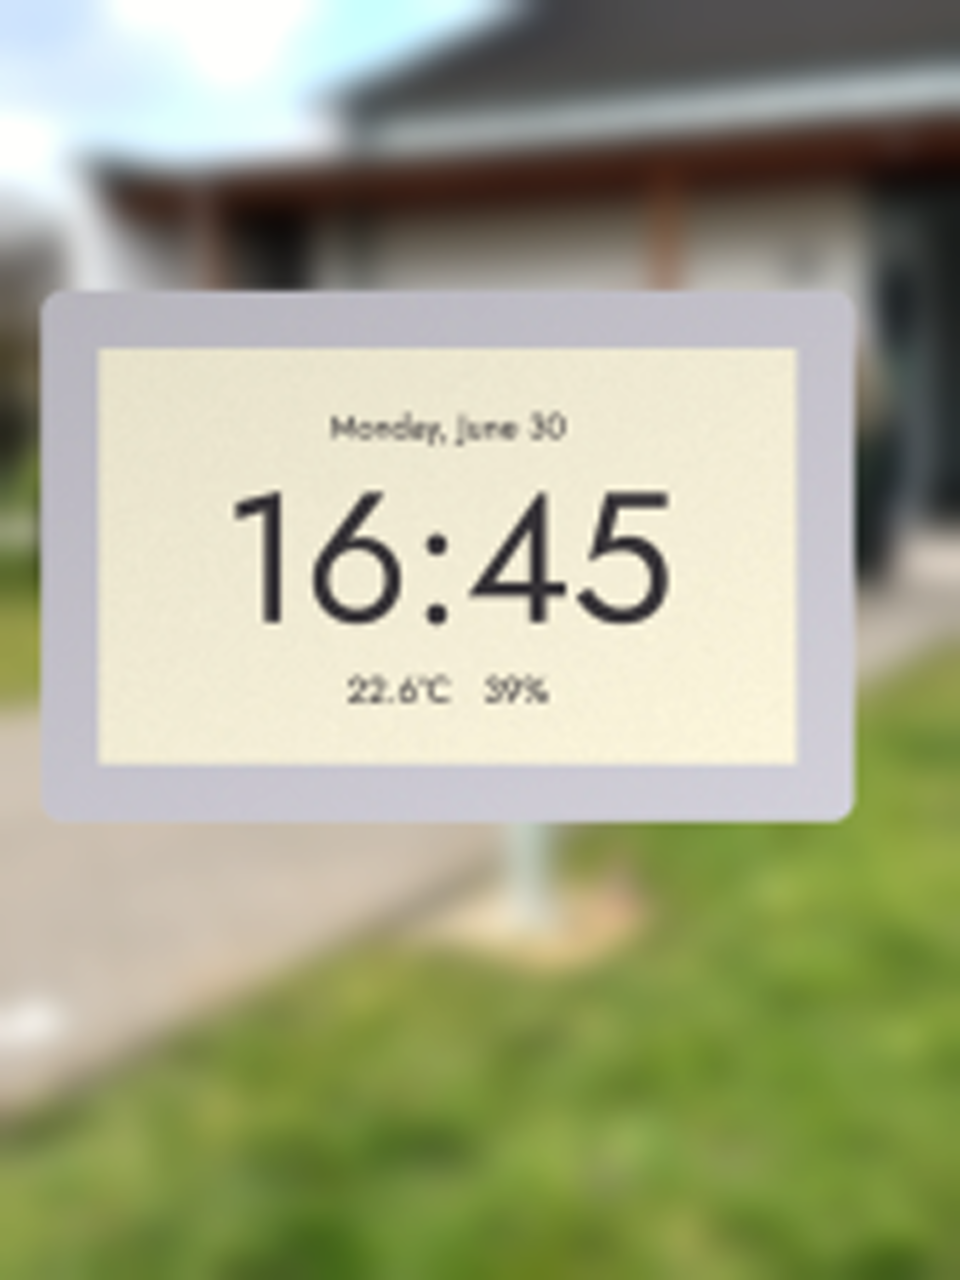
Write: 16:45
